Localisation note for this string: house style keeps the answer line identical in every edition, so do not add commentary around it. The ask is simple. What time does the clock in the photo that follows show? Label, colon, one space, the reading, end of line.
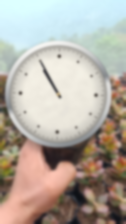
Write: 10:55
